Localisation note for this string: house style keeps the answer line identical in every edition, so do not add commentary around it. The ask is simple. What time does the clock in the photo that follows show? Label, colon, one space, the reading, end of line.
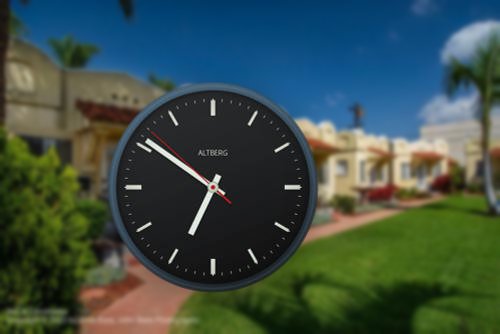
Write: 6:50:52
